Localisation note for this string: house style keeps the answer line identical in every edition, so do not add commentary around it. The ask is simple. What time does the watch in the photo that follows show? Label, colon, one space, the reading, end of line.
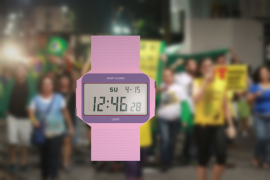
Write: 12:46:28
